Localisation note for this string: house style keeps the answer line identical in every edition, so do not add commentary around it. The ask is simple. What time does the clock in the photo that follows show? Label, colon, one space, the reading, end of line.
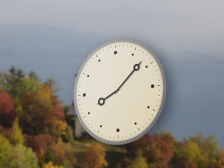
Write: 8:08
